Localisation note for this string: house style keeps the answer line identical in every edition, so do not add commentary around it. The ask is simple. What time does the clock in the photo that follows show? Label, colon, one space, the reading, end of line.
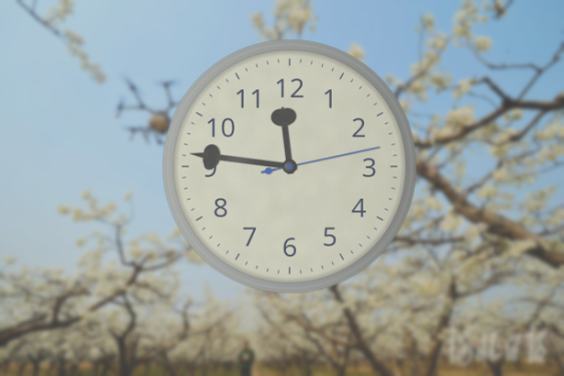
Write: 11:46:13
